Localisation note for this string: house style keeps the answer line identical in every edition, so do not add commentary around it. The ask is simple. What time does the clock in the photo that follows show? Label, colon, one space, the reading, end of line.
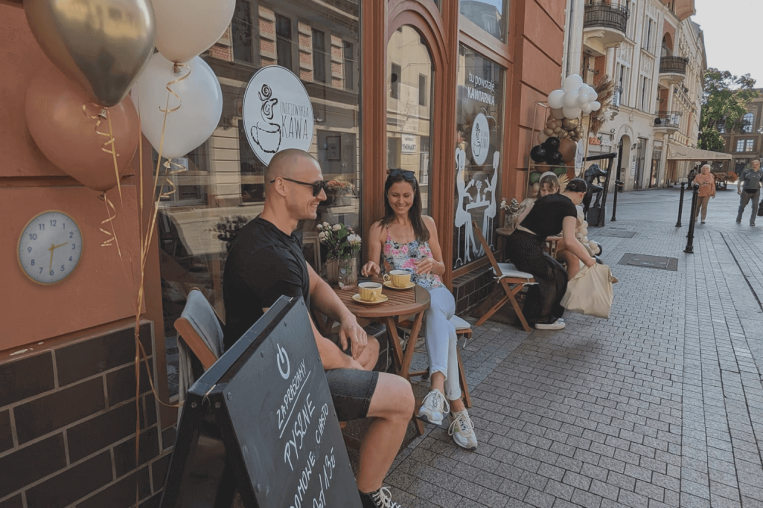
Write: 2:31
